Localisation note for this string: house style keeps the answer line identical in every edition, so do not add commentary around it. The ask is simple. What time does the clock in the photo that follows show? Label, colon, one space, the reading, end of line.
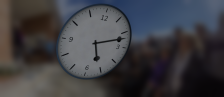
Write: 5:12
